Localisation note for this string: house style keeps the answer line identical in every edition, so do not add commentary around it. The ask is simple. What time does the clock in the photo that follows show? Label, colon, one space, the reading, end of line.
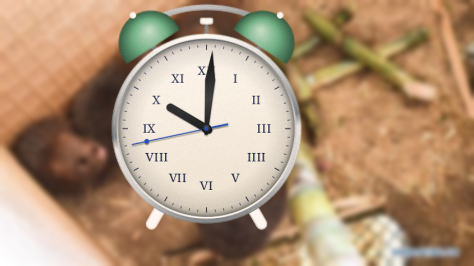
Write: 10:00:43
